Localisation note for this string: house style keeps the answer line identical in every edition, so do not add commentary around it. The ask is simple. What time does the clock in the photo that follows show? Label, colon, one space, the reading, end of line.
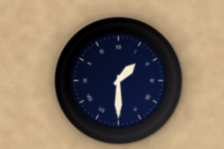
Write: 1:30
